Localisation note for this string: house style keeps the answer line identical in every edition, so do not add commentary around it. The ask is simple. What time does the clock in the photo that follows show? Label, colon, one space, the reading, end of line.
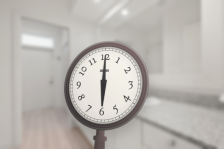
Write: 6:00
